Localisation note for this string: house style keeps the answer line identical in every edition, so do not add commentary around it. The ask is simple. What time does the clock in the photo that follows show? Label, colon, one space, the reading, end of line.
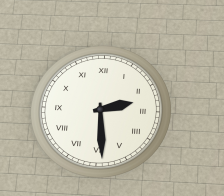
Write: 2:29
